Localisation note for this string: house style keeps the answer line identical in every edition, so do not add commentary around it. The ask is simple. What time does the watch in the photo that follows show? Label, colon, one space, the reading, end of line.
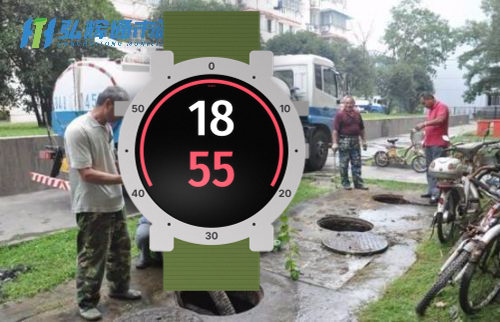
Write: 18:55
